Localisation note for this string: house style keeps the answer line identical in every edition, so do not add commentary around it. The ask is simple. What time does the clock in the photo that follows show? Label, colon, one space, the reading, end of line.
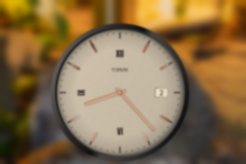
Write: 8:23
